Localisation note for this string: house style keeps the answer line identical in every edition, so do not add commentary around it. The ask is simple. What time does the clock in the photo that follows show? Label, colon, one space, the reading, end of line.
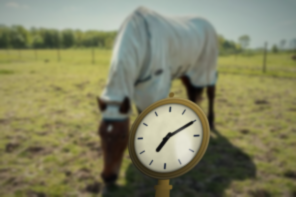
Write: 7:10
